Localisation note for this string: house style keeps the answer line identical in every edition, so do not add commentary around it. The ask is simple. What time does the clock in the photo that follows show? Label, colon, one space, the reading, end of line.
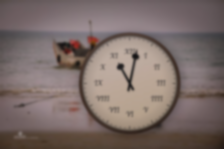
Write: 11:02
